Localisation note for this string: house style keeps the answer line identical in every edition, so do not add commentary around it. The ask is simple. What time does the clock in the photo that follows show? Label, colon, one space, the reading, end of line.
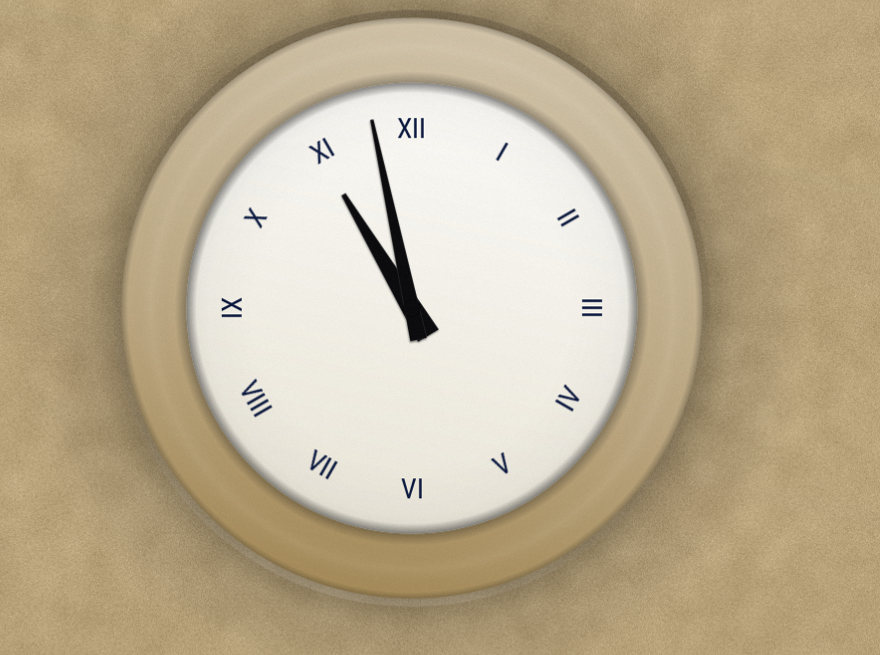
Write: 10:58
